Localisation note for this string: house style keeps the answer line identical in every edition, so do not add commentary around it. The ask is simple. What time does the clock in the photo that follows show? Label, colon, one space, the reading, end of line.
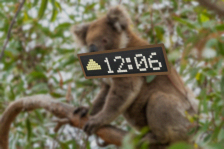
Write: 12:06
